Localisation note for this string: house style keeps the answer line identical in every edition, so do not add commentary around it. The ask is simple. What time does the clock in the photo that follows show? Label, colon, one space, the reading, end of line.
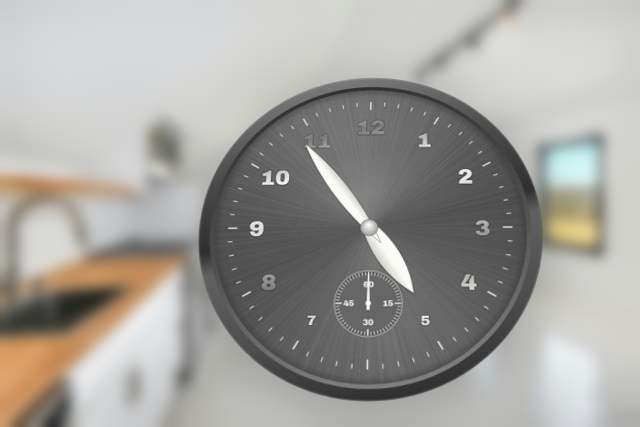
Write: 4:54
